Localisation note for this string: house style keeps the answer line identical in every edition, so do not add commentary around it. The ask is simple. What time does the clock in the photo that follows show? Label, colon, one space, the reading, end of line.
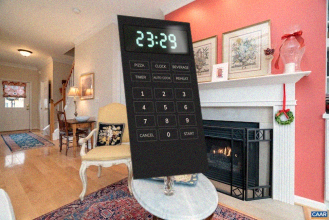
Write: 23:29
